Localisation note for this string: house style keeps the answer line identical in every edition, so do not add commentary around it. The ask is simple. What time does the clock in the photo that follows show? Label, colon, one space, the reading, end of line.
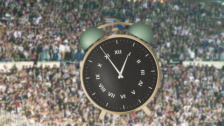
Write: 12:55
